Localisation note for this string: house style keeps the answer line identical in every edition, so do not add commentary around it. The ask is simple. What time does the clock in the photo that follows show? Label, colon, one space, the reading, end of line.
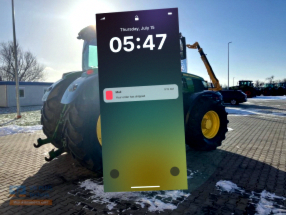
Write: 5:47
